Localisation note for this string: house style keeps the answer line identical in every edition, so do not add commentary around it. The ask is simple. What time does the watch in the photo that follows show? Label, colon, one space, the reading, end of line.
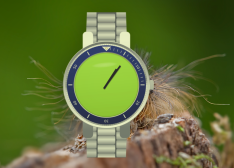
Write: 1:06
